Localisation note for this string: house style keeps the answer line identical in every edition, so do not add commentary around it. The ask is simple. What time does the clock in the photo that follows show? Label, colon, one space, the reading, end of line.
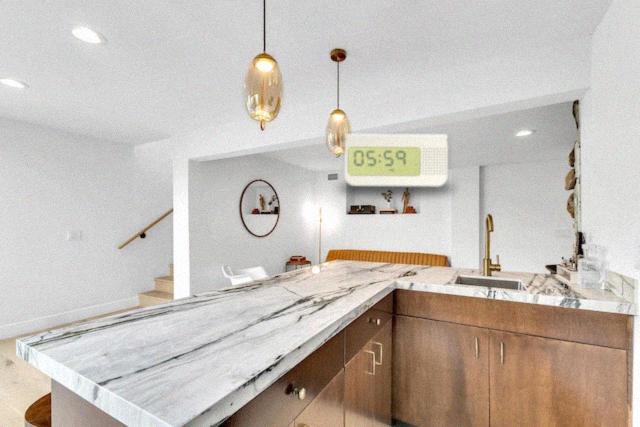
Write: 5:59
